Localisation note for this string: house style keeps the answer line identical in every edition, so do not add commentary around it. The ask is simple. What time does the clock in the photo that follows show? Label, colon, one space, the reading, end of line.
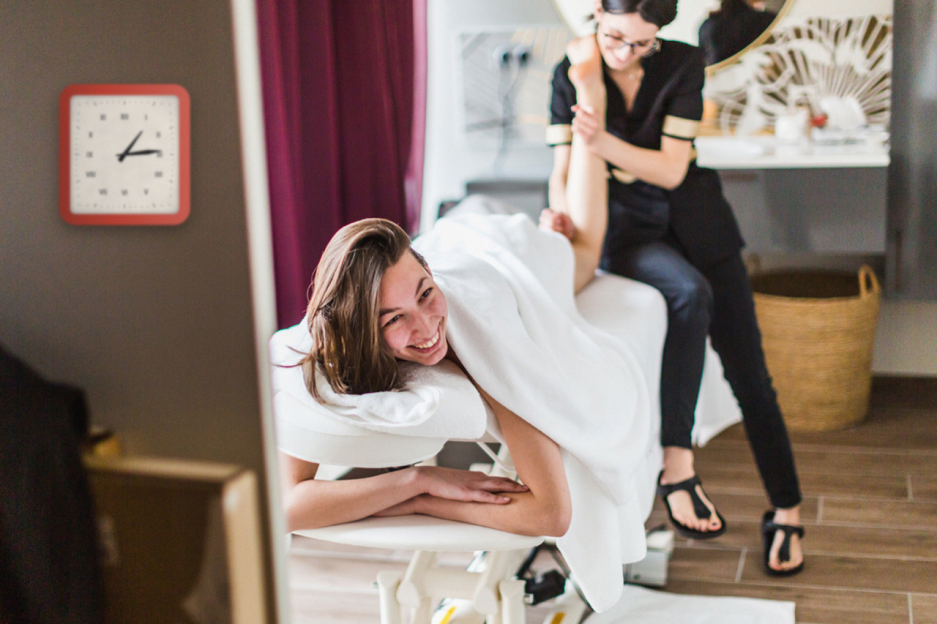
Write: 1:14
